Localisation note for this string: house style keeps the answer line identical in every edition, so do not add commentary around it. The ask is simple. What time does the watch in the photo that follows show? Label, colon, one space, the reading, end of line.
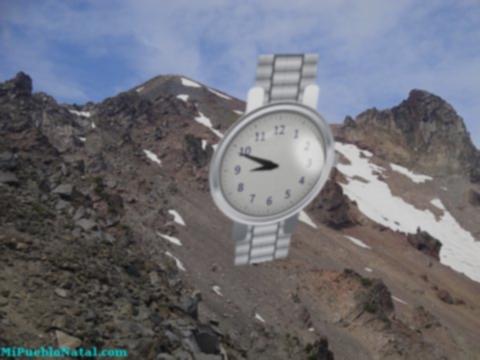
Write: 8:49
